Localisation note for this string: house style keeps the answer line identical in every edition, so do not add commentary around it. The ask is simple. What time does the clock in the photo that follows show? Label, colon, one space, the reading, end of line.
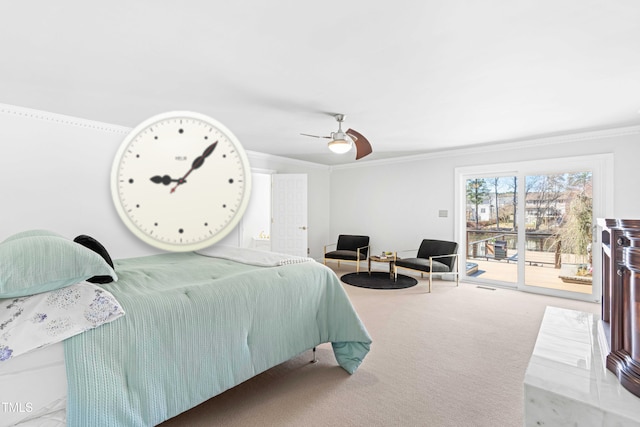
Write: 9:07:07
